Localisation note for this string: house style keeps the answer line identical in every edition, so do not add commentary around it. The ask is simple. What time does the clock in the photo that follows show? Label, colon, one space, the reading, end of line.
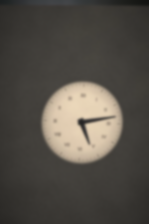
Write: 5:13
